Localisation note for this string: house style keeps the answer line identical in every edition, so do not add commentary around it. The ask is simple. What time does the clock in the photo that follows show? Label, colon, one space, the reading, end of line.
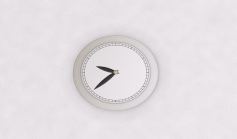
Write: 9:38
